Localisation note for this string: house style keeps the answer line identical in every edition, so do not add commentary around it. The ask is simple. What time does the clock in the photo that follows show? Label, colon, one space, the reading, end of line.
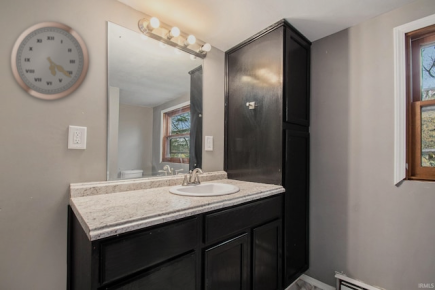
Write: 5:21
